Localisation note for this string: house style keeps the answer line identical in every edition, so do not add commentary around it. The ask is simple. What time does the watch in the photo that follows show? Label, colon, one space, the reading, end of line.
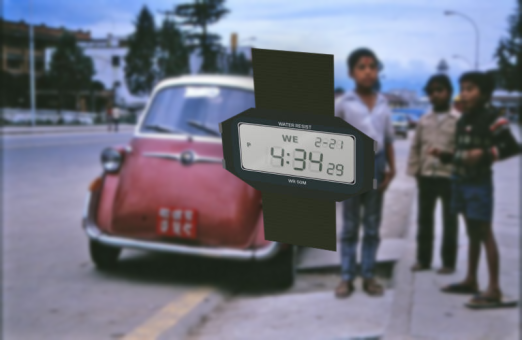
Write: 4:34:29
